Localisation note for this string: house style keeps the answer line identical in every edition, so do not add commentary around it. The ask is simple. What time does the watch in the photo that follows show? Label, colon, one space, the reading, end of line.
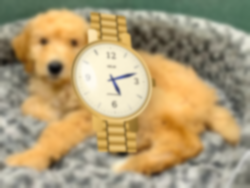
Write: 5:12
